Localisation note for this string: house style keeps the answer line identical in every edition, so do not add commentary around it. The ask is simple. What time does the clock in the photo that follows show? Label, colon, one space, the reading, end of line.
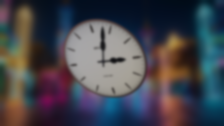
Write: 3:03
